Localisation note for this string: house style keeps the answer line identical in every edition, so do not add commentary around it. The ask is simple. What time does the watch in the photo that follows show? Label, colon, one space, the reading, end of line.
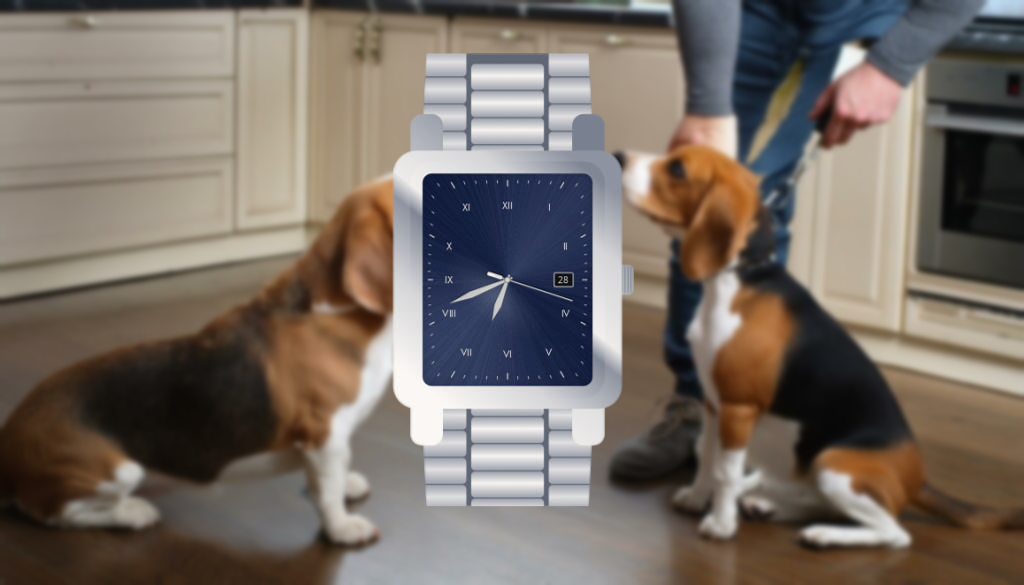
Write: 6:41:18
